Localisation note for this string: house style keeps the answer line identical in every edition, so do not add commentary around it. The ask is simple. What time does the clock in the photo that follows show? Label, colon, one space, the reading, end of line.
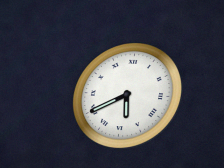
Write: 5:40
